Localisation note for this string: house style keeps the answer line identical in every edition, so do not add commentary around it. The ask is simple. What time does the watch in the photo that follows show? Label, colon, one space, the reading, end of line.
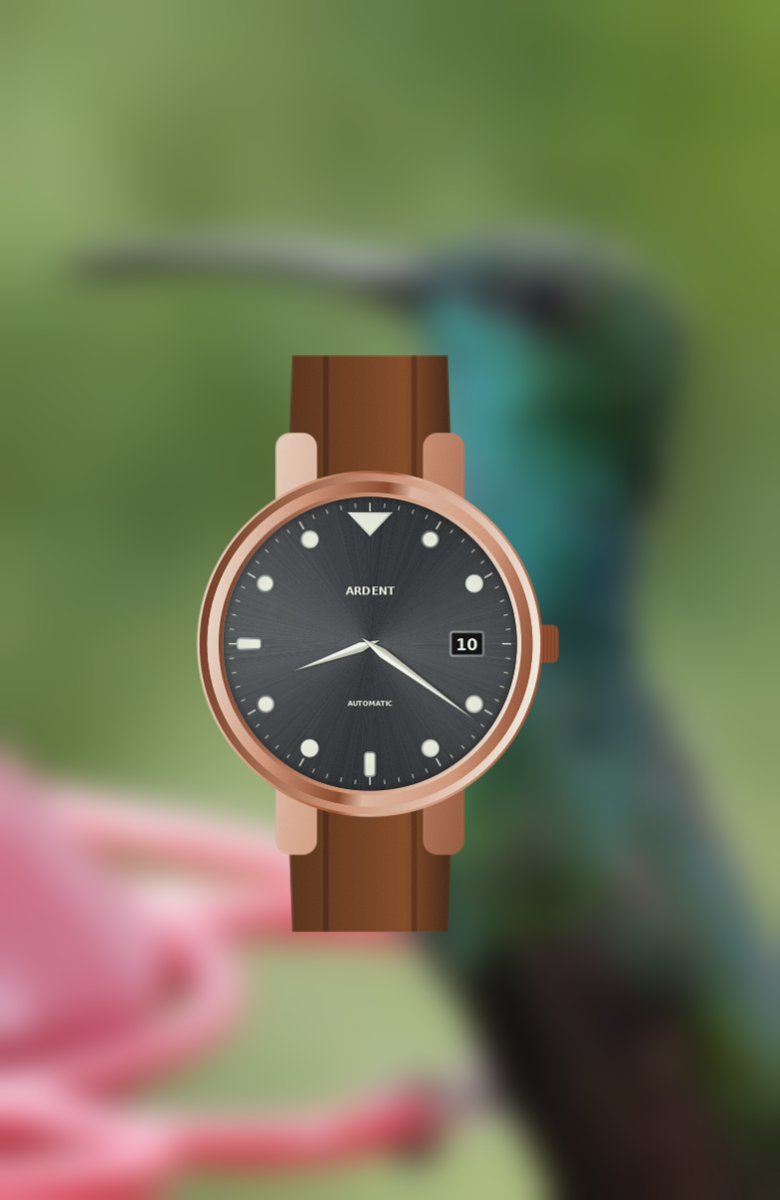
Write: 8:21
